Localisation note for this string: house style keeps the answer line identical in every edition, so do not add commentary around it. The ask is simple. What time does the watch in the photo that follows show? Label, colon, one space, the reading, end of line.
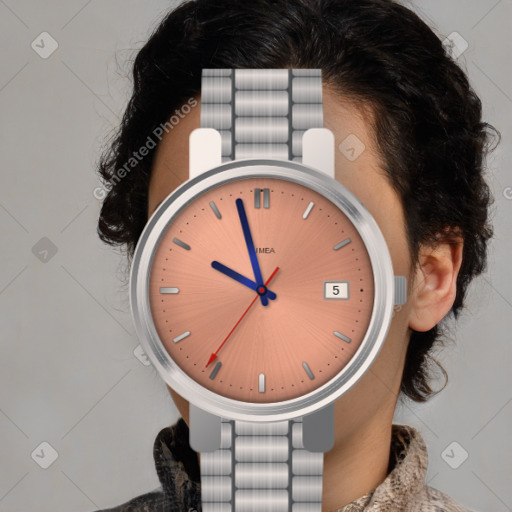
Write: 9:57:36
